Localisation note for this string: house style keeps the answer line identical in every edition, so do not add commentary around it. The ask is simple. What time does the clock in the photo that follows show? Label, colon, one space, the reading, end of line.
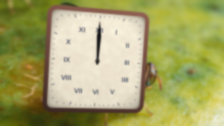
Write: 12:00
